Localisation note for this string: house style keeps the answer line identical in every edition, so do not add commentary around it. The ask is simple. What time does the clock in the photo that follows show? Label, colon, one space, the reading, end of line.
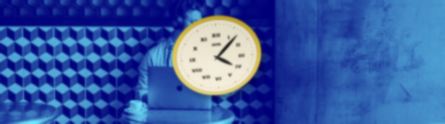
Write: 4:07
